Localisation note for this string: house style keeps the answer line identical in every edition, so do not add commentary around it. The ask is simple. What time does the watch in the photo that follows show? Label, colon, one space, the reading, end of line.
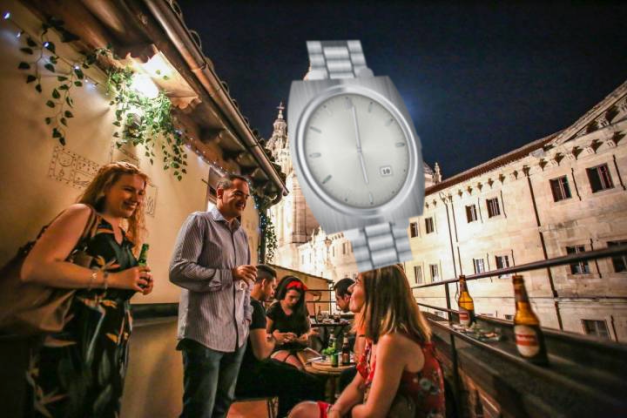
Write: 6:01
